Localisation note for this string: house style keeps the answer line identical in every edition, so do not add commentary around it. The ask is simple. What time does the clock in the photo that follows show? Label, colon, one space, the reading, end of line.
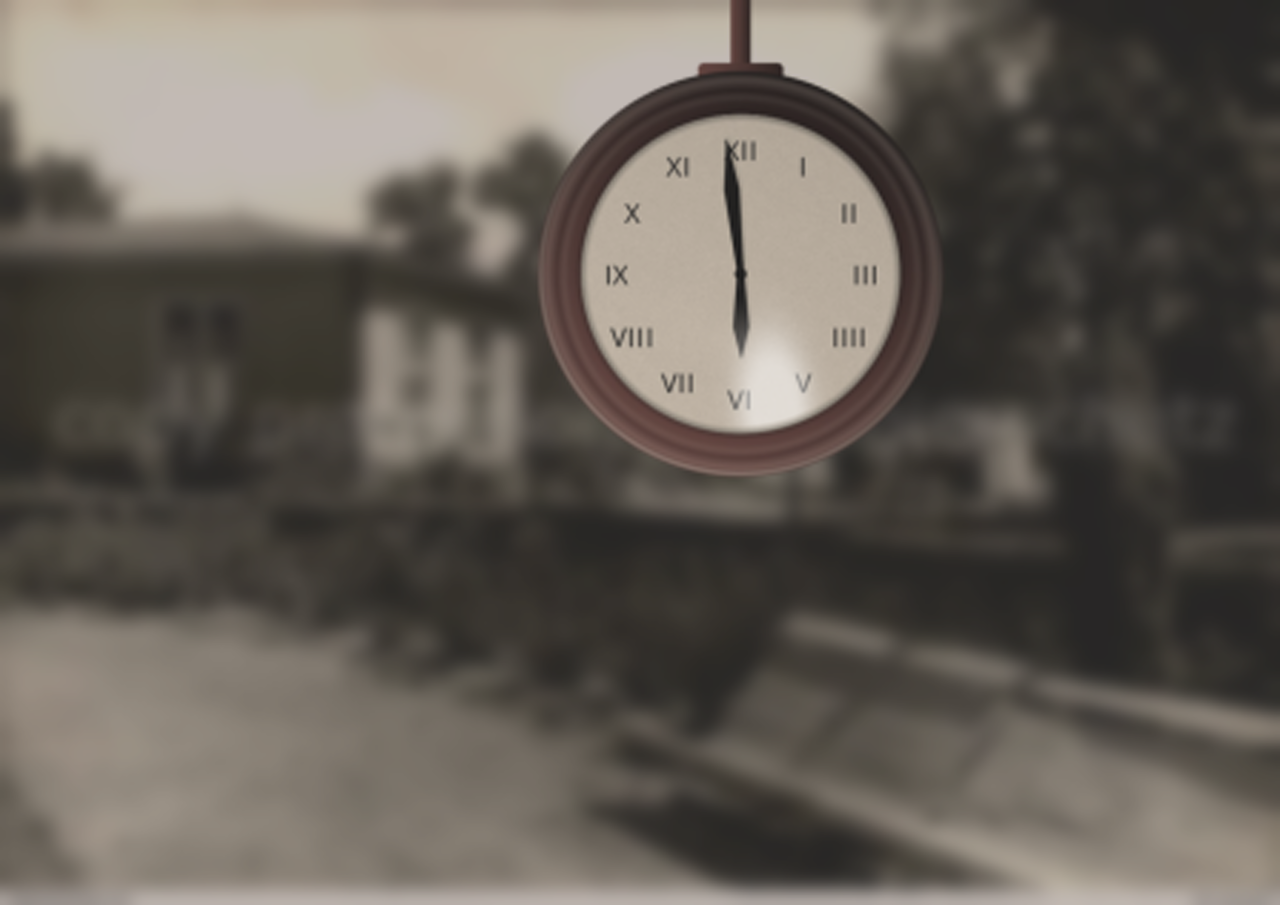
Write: 5:59
